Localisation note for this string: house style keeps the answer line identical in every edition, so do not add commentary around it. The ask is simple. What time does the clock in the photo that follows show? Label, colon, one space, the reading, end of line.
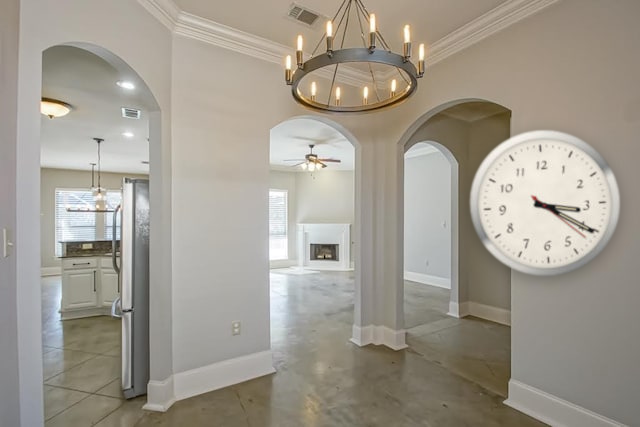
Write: 3:20:22
